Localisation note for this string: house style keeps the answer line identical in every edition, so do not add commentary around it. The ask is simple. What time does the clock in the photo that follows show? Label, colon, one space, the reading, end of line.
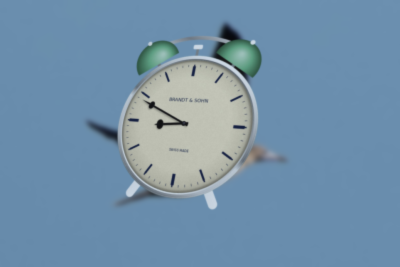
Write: 8:49
